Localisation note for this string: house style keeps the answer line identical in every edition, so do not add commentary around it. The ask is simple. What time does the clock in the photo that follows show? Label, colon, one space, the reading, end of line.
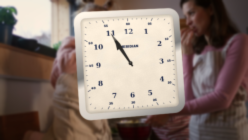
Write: 10:55
